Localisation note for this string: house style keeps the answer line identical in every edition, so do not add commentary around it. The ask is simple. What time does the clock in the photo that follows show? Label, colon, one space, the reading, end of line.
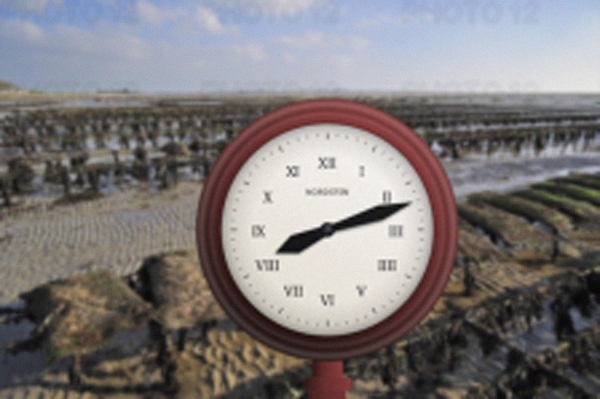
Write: 8:12
